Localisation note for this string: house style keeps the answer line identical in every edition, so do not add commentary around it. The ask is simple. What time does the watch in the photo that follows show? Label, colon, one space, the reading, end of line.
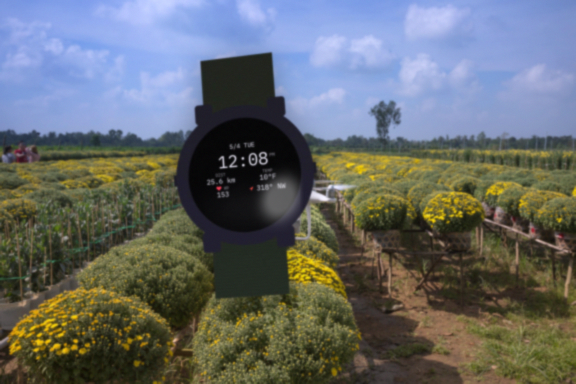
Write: 12:08
